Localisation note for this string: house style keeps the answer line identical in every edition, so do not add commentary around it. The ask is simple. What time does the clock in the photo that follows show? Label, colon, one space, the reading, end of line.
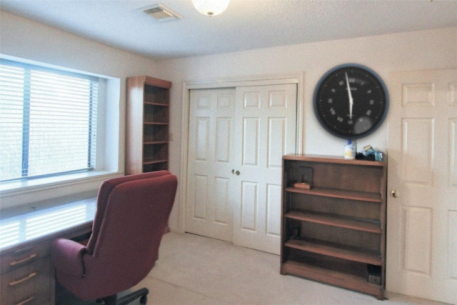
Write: 5:58
